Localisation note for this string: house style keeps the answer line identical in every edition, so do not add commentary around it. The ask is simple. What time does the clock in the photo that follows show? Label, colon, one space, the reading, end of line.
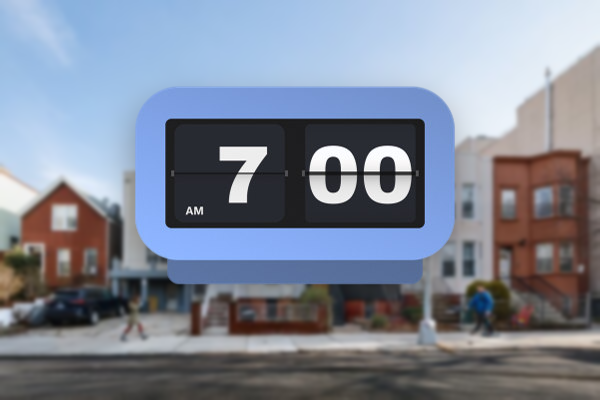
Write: 7:00
